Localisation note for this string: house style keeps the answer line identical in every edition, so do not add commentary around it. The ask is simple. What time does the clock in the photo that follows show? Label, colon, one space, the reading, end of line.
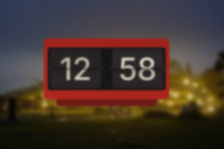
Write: 12:58
